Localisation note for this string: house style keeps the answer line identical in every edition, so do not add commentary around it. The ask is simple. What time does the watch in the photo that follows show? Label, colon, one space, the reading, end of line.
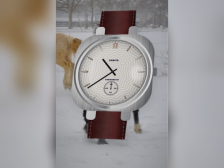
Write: 10:39
